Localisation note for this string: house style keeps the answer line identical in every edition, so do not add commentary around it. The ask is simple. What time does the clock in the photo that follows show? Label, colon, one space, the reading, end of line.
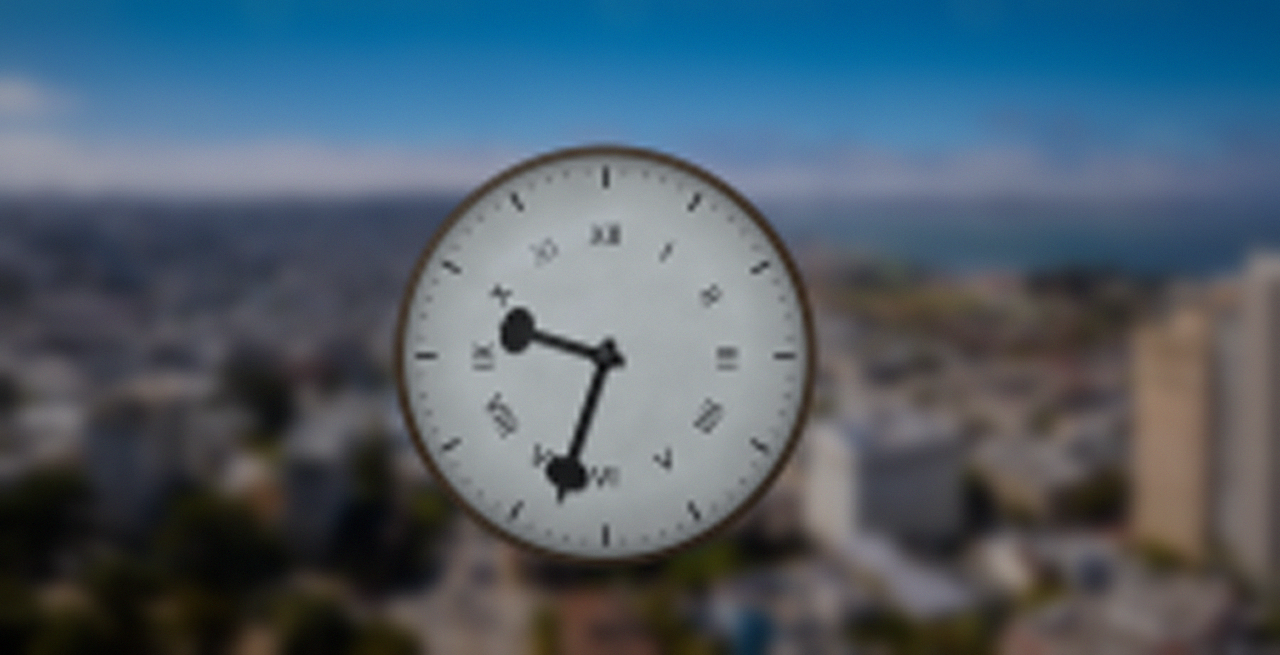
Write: 9:33
